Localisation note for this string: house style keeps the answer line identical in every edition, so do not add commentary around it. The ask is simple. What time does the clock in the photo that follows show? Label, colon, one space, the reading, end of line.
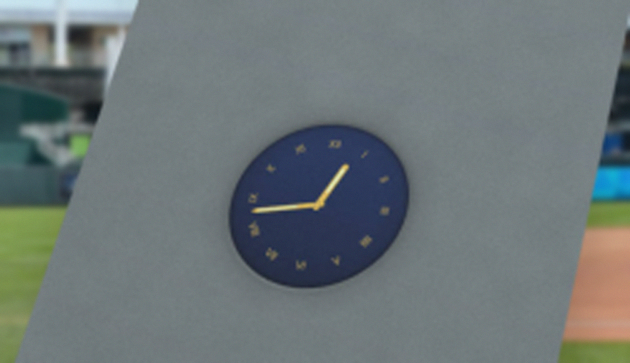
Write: 12:43
